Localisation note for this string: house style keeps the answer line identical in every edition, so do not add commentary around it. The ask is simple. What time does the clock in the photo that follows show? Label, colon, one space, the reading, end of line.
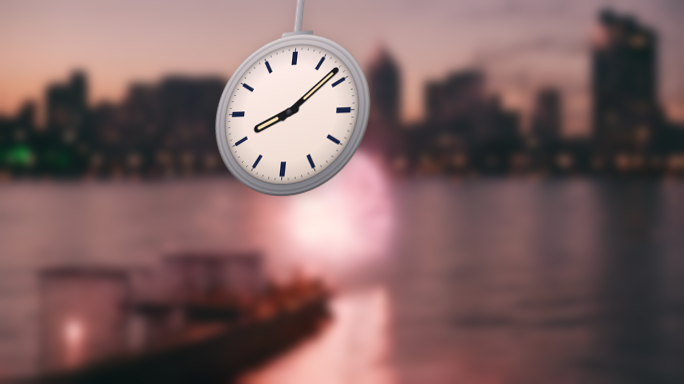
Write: 8:08
